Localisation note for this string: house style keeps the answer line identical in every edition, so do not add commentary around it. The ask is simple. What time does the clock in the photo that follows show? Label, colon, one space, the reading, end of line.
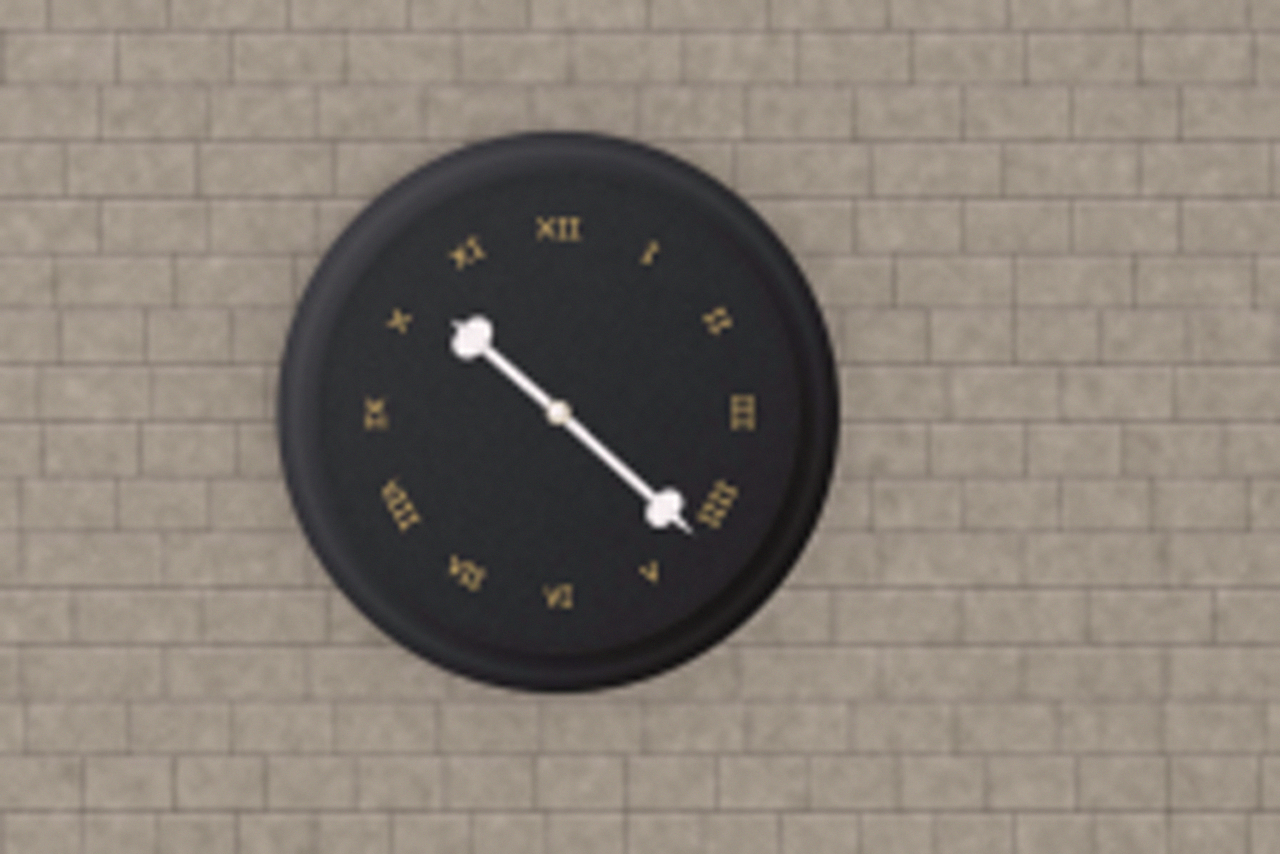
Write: 10:22
